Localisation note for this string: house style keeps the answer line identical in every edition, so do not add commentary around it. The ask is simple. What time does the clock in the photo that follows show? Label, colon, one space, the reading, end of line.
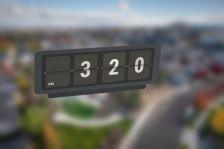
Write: 3:20
